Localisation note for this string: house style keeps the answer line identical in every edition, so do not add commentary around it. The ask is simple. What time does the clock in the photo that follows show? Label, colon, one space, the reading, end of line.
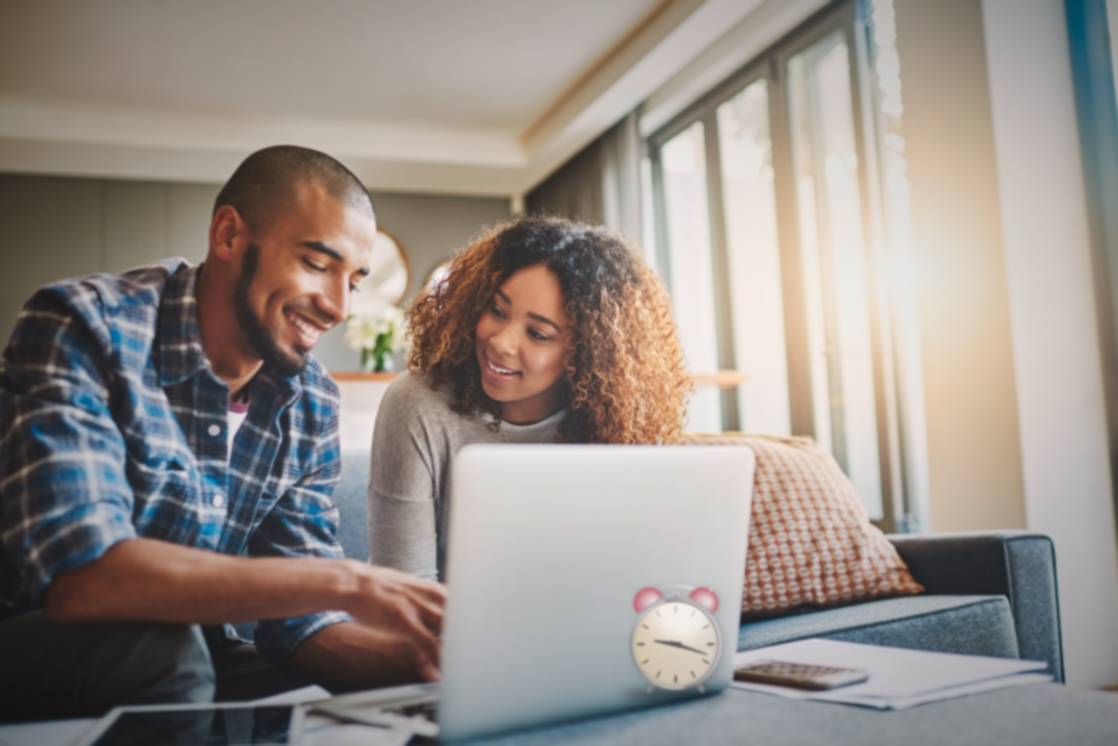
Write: 9:18
